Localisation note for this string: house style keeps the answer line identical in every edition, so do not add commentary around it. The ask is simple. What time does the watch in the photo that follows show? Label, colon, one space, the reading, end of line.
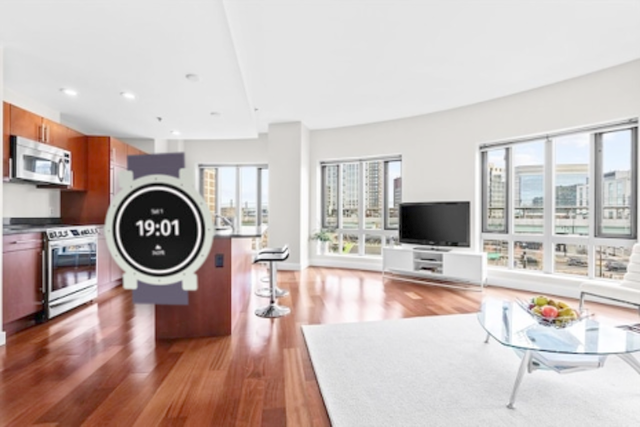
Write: 19:01
